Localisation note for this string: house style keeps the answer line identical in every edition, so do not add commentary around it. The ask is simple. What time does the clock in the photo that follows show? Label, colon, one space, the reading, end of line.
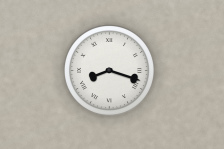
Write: 8:18
